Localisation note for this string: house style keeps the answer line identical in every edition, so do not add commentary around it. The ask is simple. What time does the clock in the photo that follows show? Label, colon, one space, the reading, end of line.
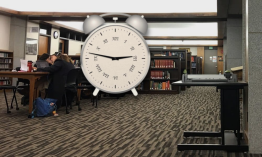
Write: 2:47
